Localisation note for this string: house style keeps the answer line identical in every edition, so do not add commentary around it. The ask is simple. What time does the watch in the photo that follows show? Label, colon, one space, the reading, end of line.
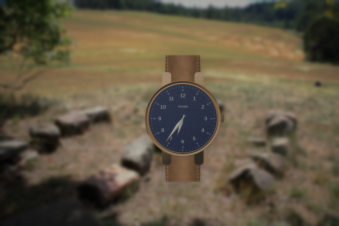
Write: 6:36
